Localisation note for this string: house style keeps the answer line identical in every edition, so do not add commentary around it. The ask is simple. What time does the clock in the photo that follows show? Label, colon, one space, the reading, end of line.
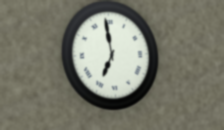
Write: 6:59
